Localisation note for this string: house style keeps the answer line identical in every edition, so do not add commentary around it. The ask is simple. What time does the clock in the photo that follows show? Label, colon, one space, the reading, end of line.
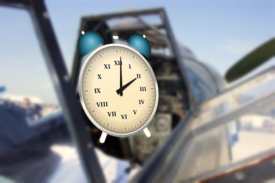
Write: 2:01
